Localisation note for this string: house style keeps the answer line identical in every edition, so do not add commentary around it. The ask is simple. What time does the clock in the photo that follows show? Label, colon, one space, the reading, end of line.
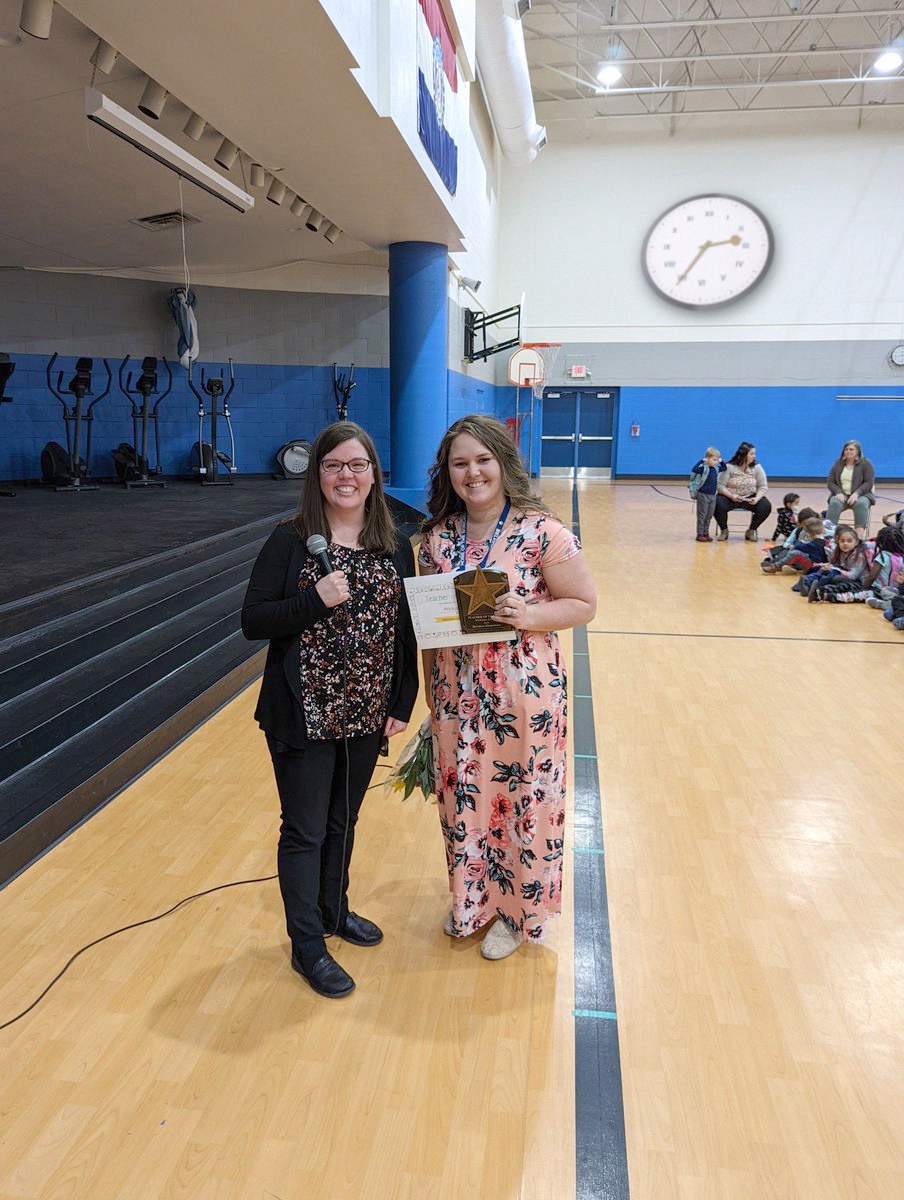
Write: 2:35
